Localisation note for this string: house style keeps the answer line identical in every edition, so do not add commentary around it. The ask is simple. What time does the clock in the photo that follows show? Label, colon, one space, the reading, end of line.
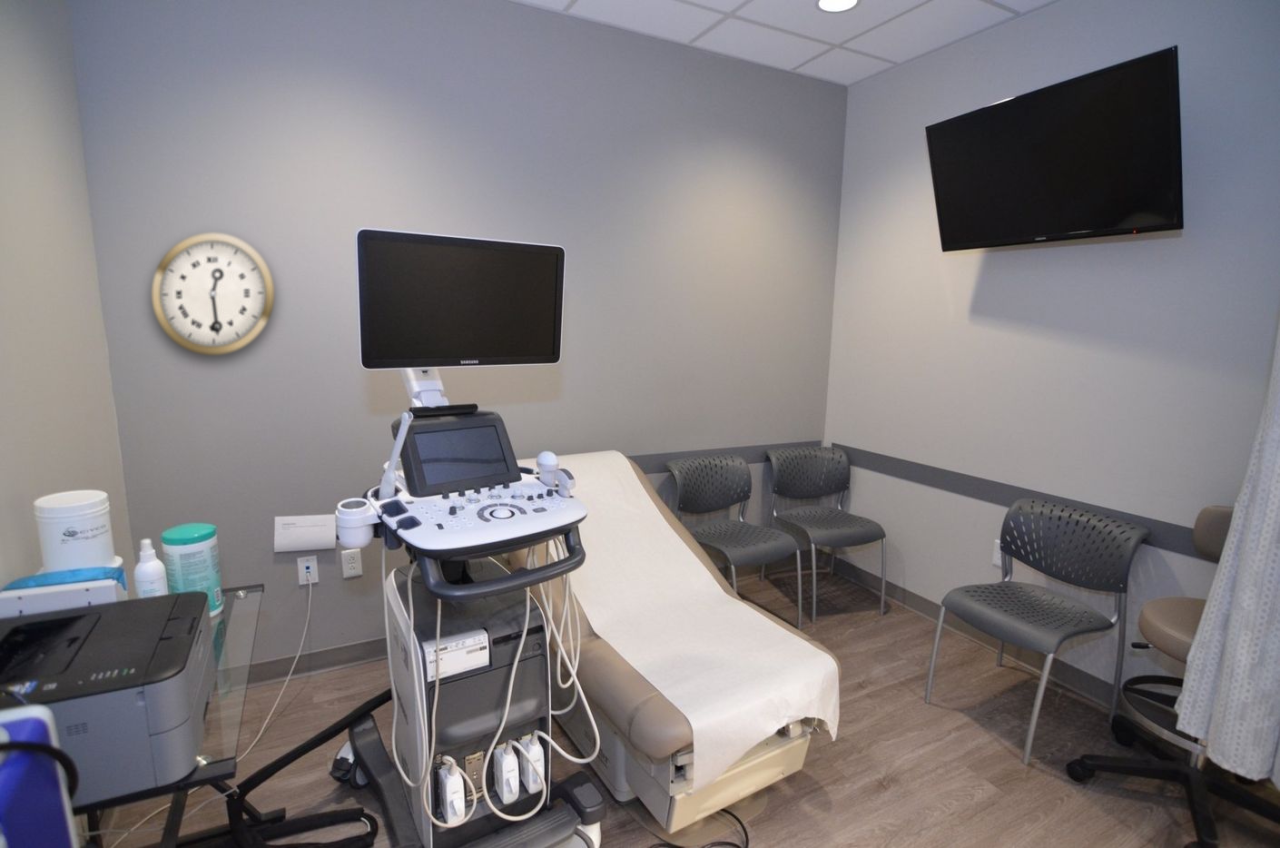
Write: 12:29
